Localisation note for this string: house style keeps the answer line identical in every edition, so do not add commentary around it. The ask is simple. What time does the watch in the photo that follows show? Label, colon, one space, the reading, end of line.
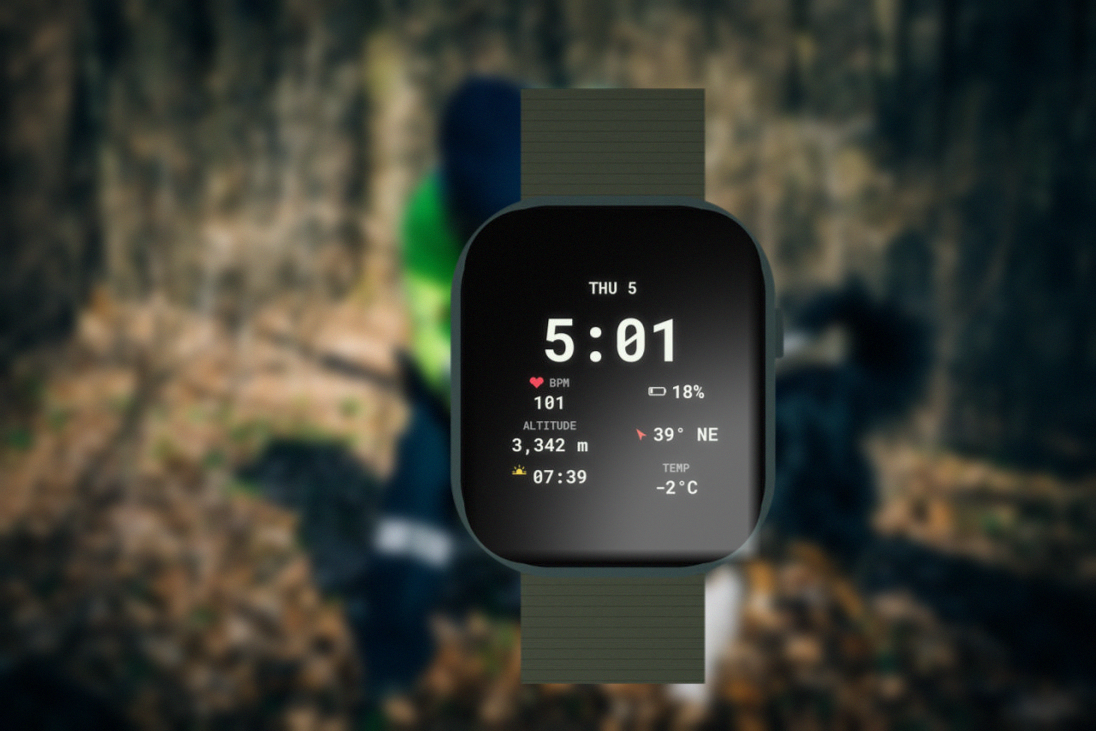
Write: 5:01
